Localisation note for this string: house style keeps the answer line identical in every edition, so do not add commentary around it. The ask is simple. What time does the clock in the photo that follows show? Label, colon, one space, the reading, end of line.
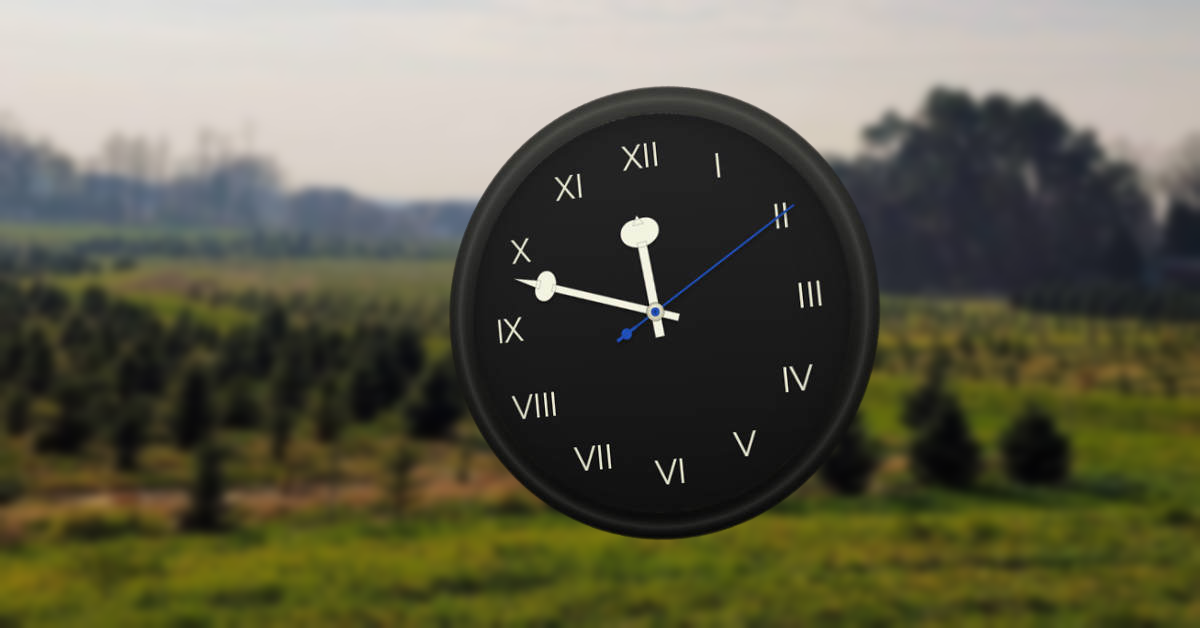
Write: 11:48:10
